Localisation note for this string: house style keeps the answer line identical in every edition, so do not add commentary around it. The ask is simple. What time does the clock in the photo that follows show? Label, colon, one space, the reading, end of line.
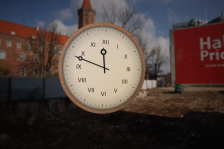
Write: 11:48
